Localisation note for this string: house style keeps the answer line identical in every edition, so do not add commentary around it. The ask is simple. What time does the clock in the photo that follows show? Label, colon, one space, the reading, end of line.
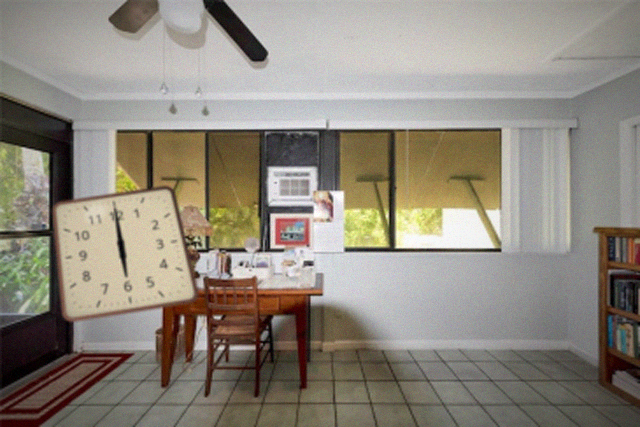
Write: 6:00
